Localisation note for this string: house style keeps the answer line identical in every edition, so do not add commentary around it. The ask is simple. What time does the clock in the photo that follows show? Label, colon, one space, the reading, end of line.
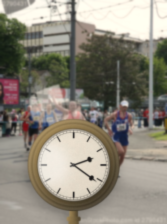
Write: 2:21
